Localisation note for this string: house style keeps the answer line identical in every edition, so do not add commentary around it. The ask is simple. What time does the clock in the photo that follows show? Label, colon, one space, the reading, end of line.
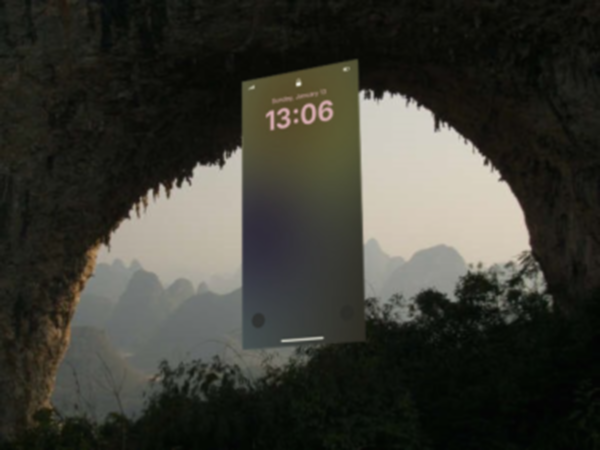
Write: 13:06
